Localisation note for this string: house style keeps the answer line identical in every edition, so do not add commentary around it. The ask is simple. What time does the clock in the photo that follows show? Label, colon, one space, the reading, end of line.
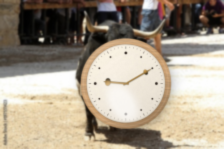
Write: 9:10
